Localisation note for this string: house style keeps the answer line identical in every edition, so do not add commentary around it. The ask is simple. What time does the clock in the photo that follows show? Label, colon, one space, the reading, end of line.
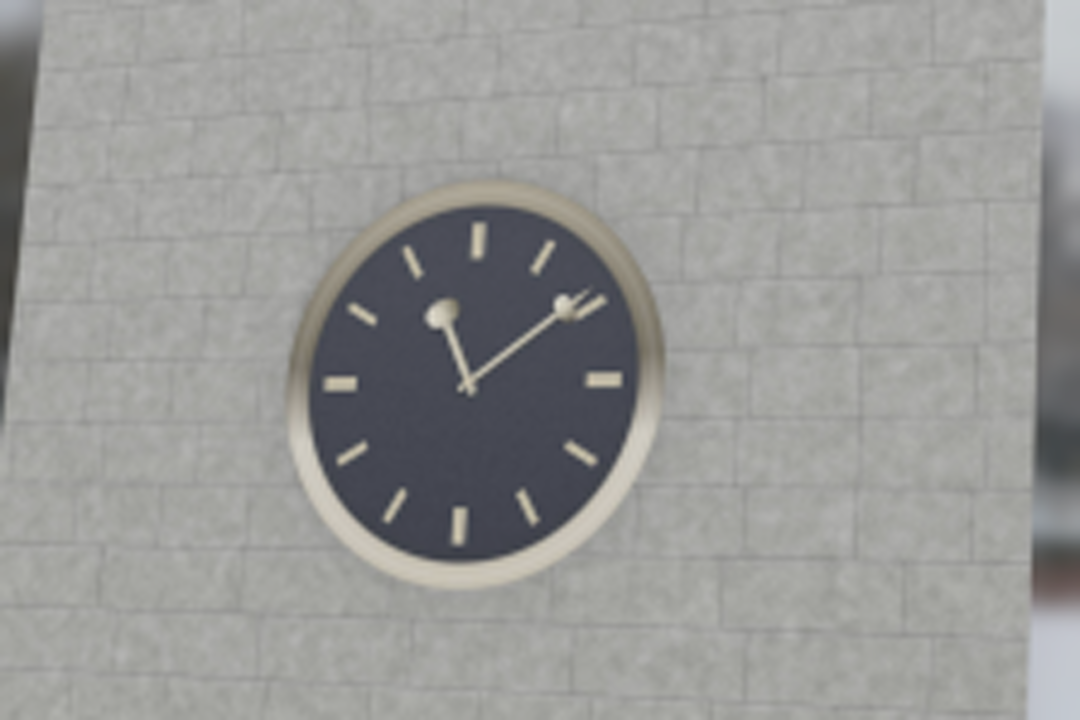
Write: 11:09
